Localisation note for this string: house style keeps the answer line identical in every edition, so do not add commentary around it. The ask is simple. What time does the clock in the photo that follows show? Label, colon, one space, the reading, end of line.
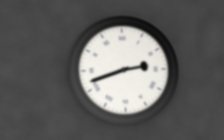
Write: 2:42
